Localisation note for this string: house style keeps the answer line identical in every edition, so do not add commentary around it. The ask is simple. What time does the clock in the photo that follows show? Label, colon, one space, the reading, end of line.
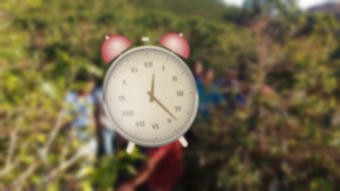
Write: 12:23
